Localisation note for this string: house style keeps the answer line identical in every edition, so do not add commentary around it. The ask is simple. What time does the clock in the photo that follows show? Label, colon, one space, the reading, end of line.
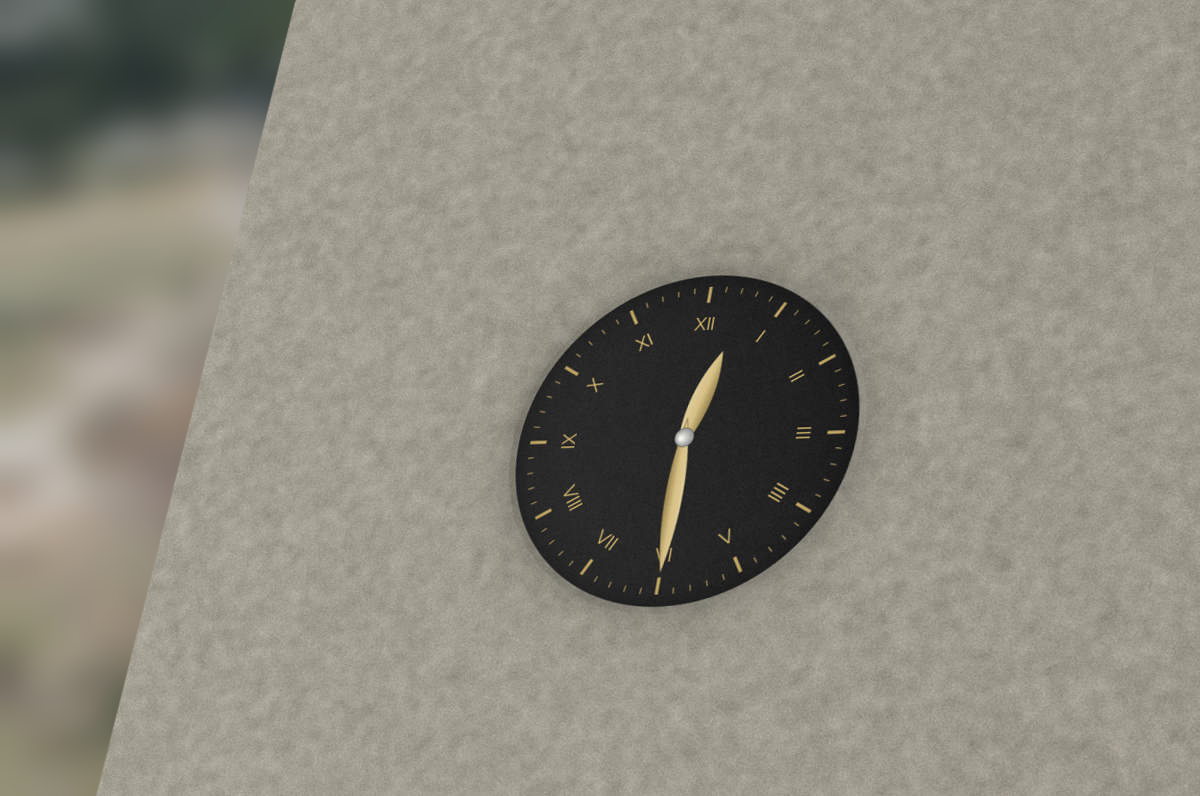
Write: 12:30
